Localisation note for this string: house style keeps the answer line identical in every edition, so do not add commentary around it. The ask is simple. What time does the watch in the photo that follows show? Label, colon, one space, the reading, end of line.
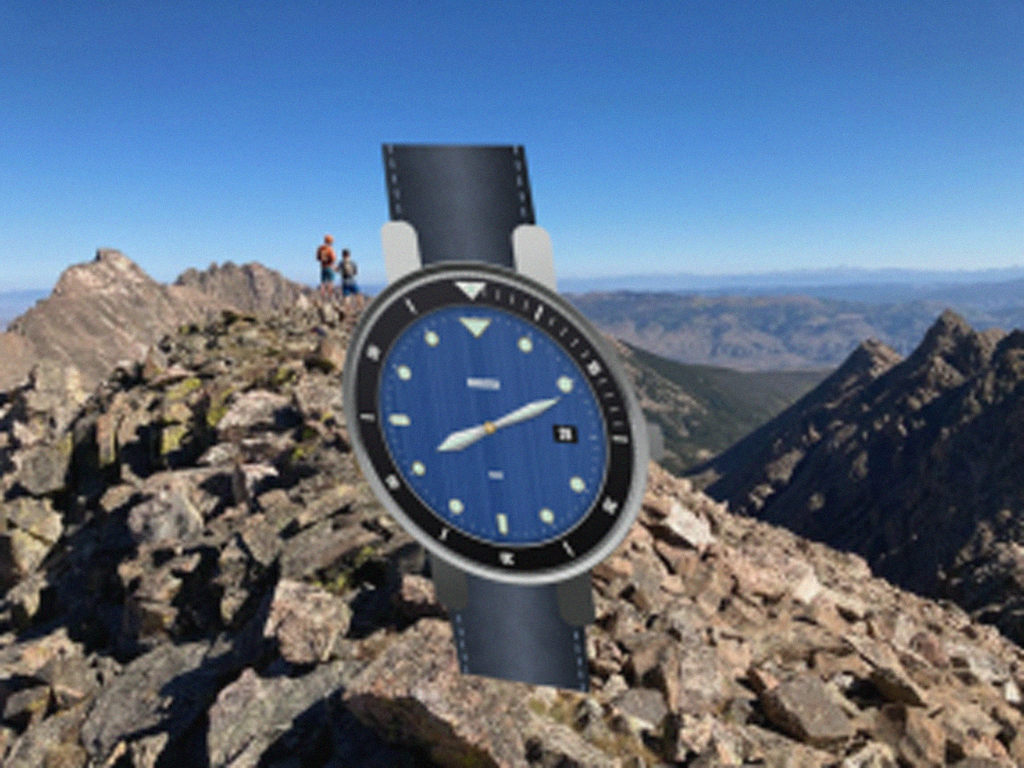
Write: 8:11
